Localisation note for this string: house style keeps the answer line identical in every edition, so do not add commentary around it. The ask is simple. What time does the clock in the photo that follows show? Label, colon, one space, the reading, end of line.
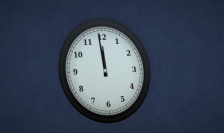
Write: 11:59
